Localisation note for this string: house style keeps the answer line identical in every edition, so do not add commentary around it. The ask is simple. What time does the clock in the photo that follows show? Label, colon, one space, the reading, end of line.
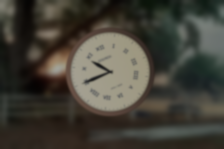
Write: 10:45
